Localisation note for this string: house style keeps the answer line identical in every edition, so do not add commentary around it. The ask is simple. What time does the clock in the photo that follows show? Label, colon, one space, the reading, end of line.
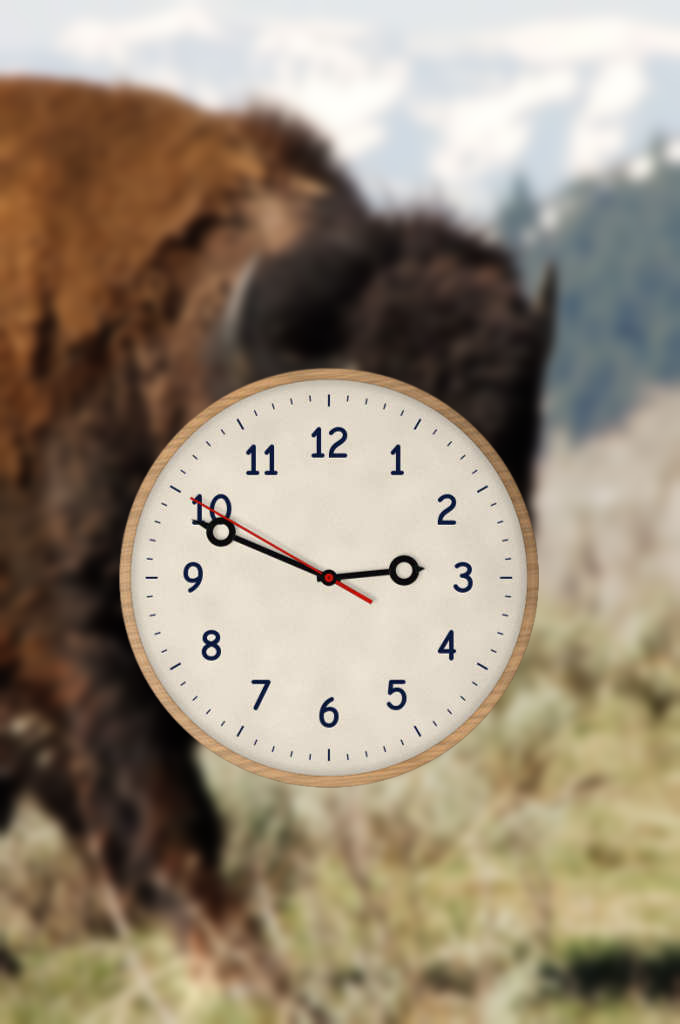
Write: 2:48:50
